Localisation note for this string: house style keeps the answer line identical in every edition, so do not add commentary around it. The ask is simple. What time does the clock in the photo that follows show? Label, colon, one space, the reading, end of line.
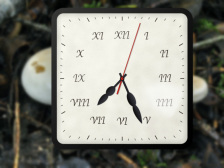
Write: 7:26:03
